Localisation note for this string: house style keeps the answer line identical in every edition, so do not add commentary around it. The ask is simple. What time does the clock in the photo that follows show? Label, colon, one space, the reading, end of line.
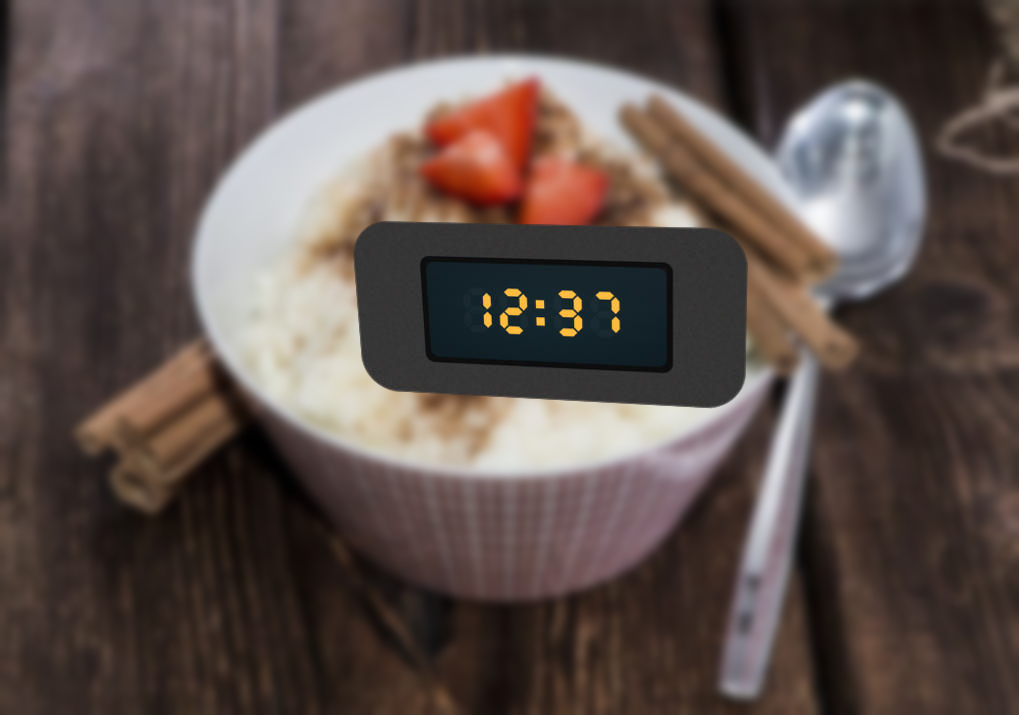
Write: 12:37
